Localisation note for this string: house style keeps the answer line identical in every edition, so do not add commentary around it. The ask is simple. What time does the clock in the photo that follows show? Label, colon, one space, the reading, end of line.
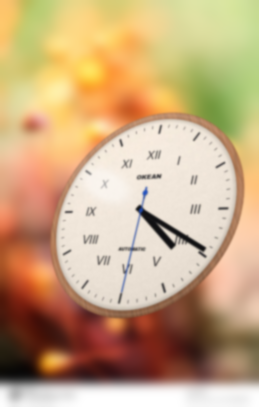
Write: 4:19:30
